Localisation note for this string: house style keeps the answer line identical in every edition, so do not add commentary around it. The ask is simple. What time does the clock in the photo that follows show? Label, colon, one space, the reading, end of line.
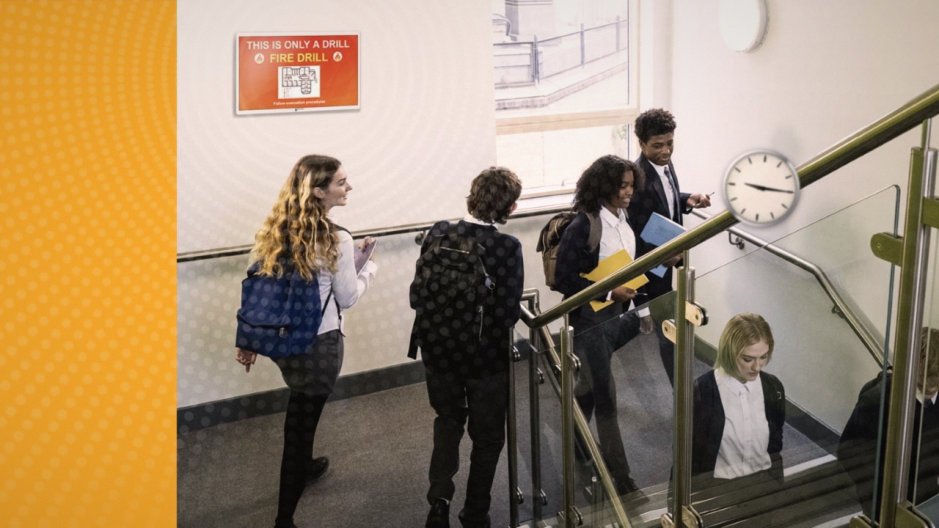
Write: 9:15
